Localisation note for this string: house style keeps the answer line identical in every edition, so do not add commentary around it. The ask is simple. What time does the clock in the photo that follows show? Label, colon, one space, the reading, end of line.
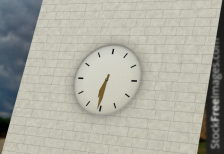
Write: 6:31
